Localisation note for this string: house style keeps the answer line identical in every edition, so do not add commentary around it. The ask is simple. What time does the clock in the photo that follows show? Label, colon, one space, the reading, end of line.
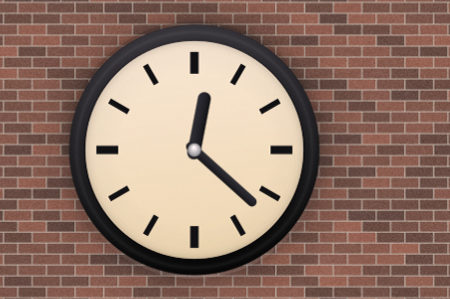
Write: 12:22
